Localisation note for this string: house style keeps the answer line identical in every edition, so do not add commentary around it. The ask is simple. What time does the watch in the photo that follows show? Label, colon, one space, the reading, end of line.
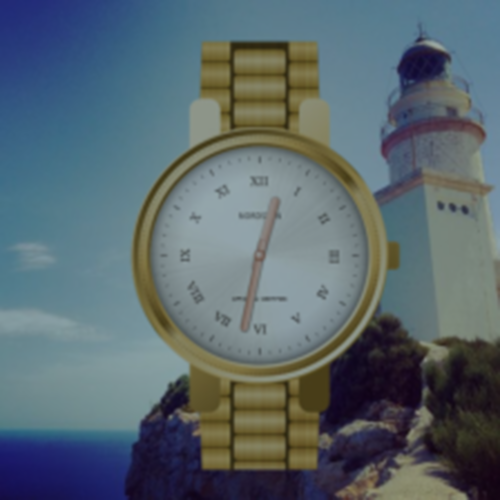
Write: 12:32
